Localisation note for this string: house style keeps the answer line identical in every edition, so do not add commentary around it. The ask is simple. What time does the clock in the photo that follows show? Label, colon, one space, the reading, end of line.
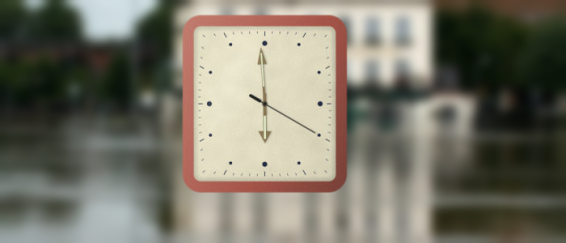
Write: 5:59:20
